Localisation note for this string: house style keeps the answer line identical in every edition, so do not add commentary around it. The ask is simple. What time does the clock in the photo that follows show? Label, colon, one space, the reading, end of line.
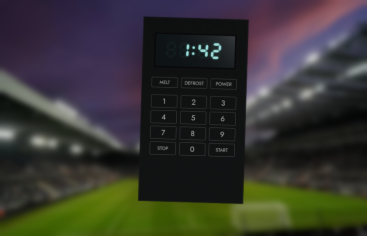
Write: 1:42
